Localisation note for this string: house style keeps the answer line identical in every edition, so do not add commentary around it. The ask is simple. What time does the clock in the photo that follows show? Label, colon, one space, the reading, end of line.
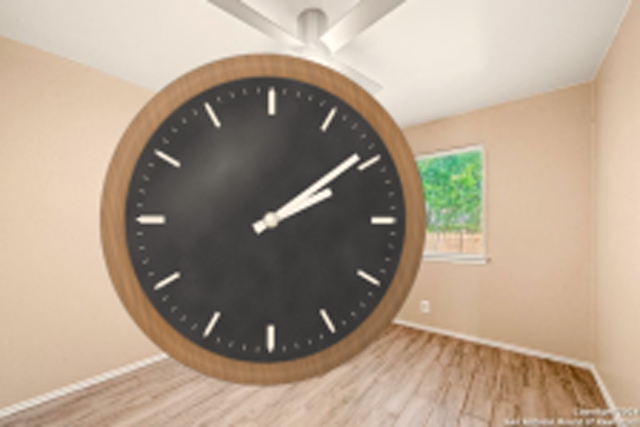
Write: 2:09
